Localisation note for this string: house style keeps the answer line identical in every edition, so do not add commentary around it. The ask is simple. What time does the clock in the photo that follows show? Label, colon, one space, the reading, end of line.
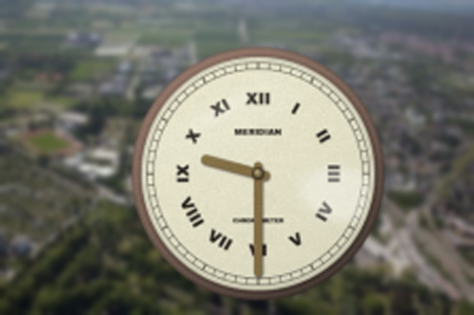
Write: 9:30
